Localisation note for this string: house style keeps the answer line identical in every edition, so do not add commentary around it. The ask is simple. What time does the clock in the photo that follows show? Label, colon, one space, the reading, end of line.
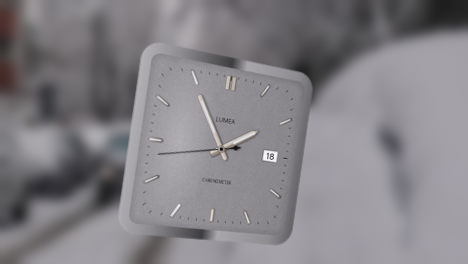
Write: 1:54:43
